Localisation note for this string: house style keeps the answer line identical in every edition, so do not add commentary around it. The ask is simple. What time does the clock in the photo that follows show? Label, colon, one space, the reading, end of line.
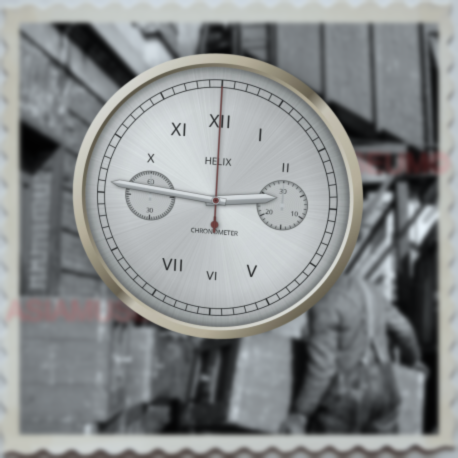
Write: 2:46
